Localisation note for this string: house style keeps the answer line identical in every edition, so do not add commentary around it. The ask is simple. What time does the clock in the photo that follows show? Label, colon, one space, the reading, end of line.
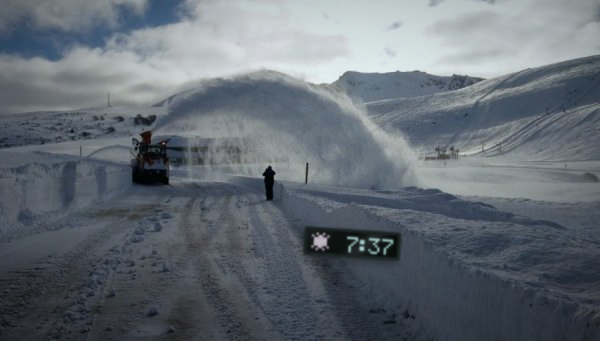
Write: 7:37
